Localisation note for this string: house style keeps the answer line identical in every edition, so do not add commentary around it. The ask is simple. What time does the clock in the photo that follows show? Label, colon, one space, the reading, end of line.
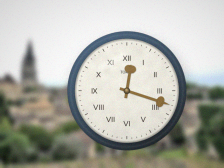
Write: 12:18
